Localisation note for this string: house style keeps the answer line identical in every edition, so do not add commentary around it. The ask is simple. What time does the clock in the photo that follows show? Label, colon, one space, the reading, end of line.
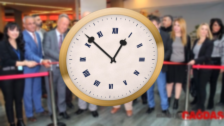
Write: 12:52
